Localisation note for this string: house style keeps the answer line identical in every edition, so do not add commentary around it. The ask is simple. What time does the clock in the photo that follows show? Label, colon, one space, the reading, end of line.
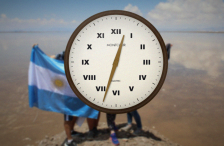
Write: 12:33
